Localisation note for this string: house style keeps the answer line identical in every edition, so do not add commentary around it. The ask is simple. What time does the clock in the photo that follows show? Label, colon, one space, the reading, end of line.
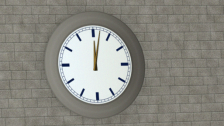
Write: 12:02
